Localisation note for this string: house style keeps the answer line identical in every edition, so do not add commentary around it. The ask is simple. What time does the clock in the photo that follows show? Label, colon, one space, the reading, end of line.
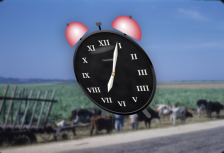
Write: 7:04
